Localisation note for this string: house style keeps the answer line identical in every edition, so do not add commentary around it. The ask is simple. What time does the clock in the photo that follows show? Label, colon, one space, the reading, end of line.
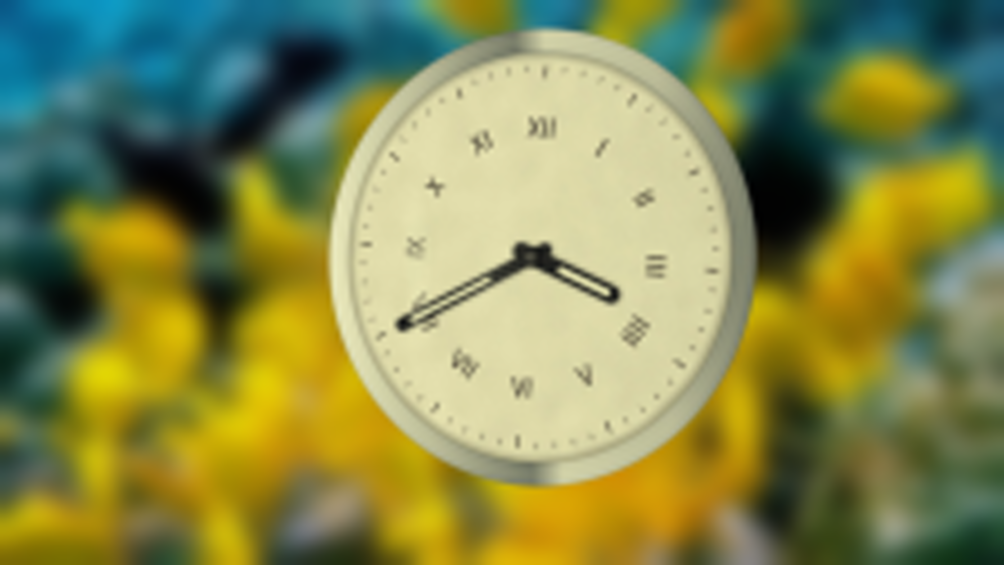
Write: 3:40
